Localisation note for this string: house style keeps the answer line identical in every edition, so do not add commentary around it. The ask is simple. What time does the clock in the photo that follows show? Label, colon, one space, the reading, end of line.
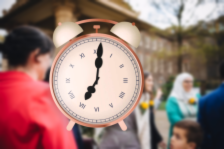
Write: 7:01
